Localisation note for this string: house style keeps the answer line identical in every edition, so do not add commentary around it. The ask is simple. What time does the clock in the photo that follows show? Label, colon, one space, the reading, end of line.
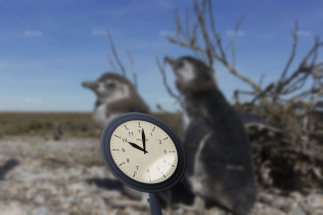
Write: 10:01
